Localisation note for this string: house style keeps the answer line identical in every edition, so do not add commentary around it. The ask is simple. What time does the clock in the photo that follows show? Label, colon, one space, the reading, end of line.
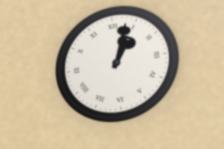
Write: 1:03
